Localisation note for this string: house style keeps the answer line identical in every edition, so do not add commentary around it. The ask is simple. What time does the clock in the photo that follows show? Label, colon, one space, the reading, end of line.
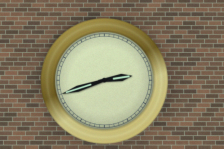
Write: 2:42
